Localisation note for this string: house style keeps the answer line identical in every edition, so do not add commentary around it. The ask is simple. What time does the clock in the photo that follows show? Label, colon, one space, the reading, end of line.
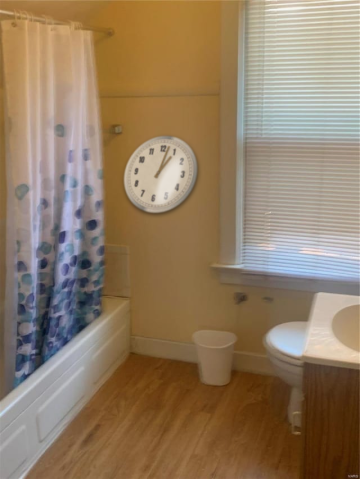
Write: 1:02
